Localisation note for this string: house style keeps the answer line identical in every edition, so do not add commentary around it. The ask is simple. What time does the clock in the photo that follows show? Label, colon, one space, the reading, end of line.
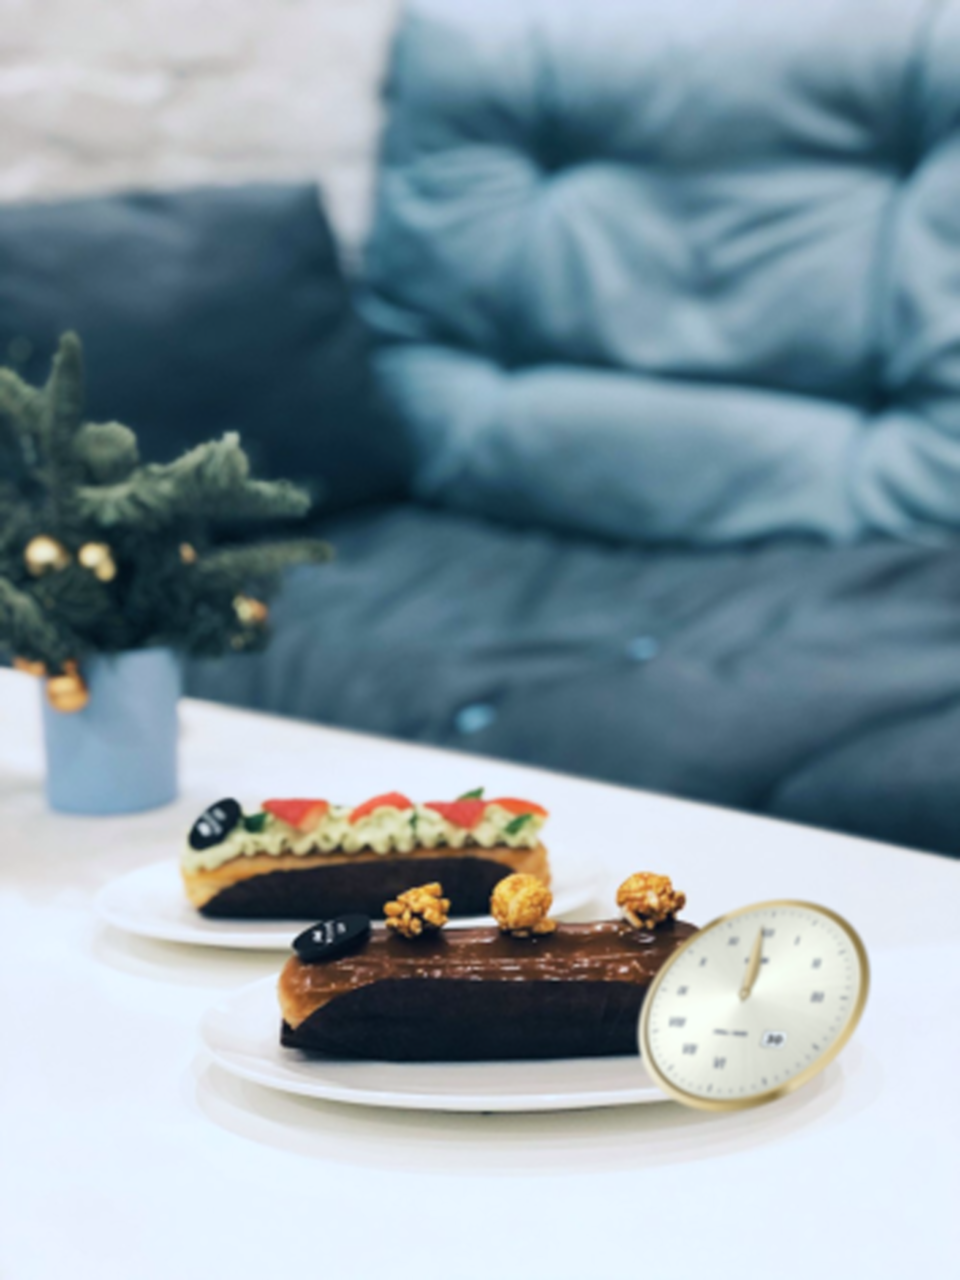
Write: 11:59
